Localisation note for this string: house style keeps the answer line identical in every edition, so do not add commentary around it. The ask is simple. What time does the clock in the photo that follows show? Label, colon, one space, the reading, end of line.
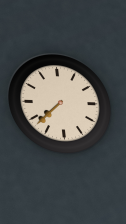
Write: 7:38
